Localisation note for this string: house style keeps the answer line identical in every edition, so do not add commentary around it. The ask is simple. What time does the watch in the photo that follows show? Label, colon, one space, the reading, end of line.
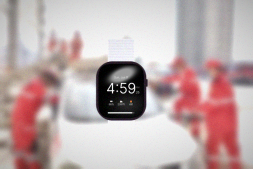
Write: 4:59
